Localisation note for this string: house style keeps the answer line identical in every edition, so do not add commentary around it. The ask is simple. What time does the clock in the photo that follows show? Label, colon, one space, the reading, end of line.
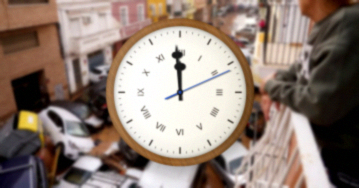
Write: 11:59:11
